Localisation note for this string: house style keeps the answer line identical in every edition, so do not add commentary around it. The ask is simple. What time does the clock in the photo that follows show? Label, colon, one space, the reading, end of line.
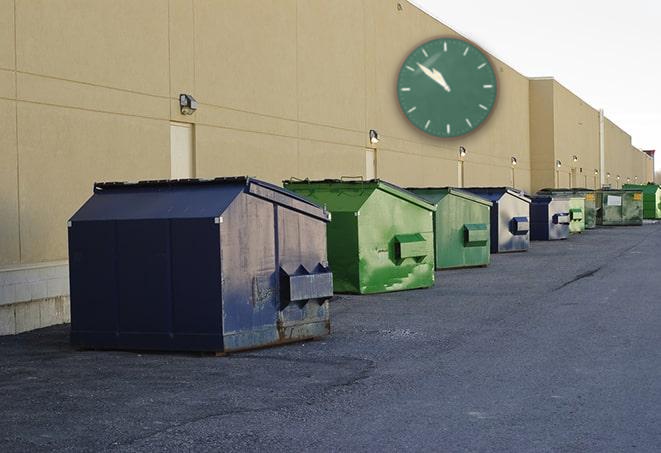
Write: 10:52
